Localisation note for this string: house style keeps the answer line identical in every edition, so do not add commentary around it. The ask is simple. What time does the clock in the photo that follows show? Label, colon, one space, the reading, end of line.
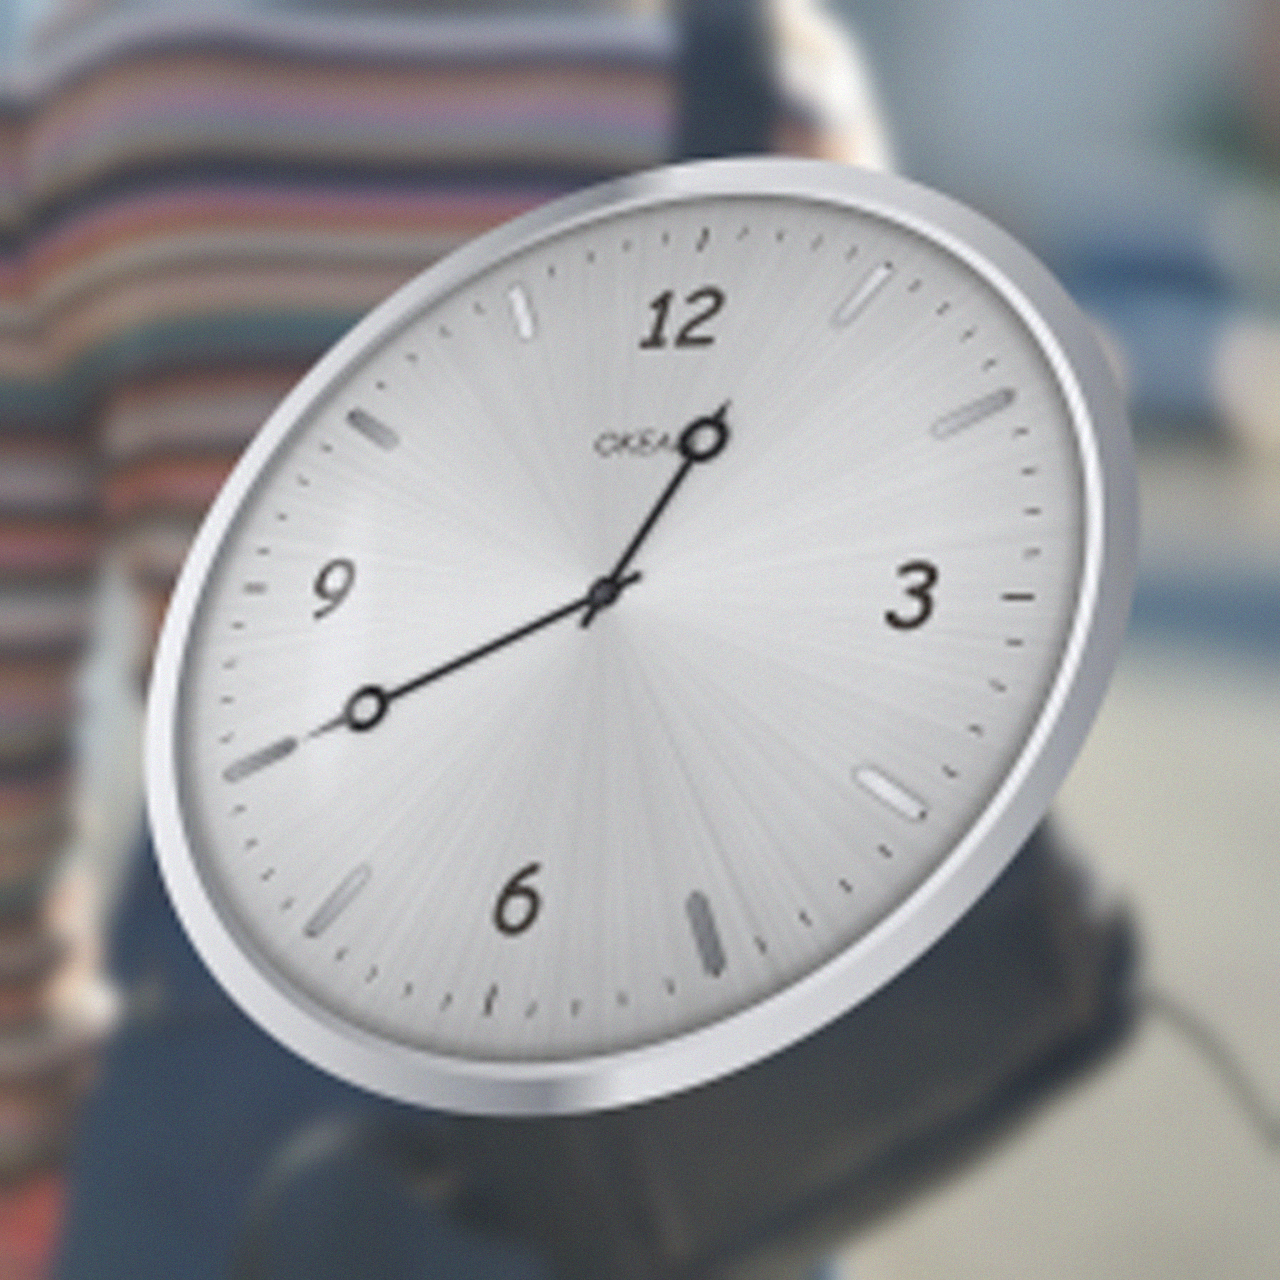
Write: 12:40
